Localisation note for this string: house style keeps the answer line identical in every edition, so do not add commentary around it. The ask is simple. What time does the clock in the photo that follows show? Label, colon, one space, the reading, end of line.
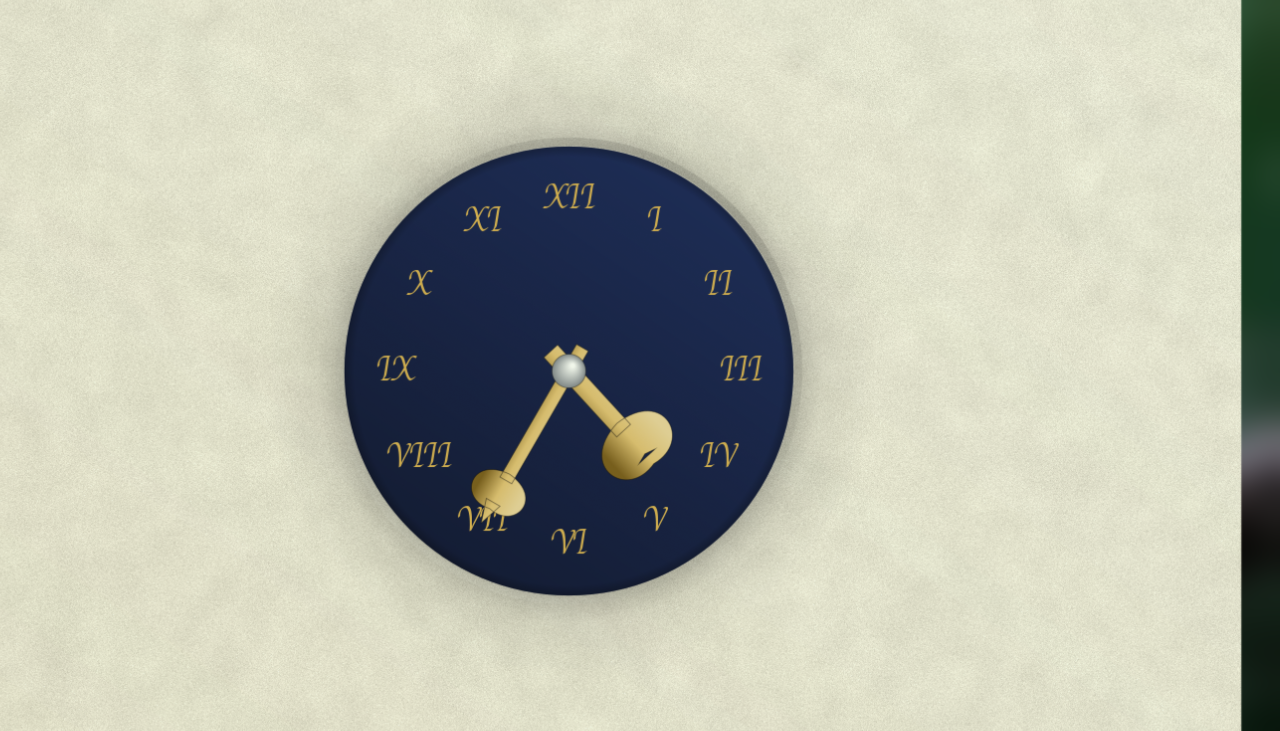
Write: 4:35
